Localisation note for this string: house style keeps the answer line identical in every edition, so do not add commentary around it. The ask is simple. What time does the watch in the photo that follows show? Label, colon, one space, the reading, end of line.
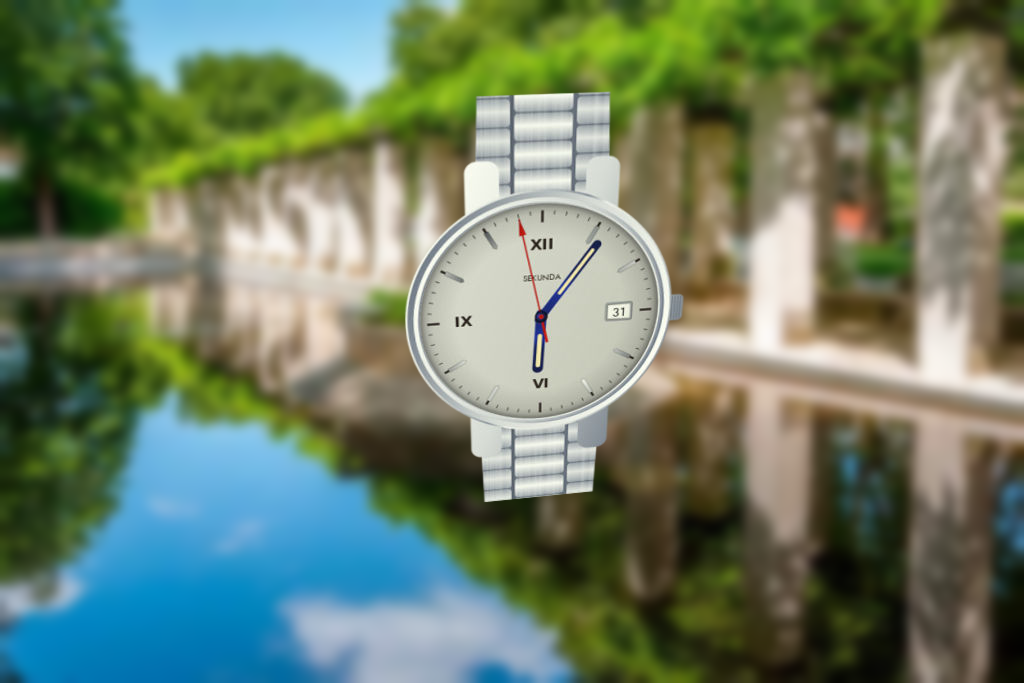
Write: 6:05:58
